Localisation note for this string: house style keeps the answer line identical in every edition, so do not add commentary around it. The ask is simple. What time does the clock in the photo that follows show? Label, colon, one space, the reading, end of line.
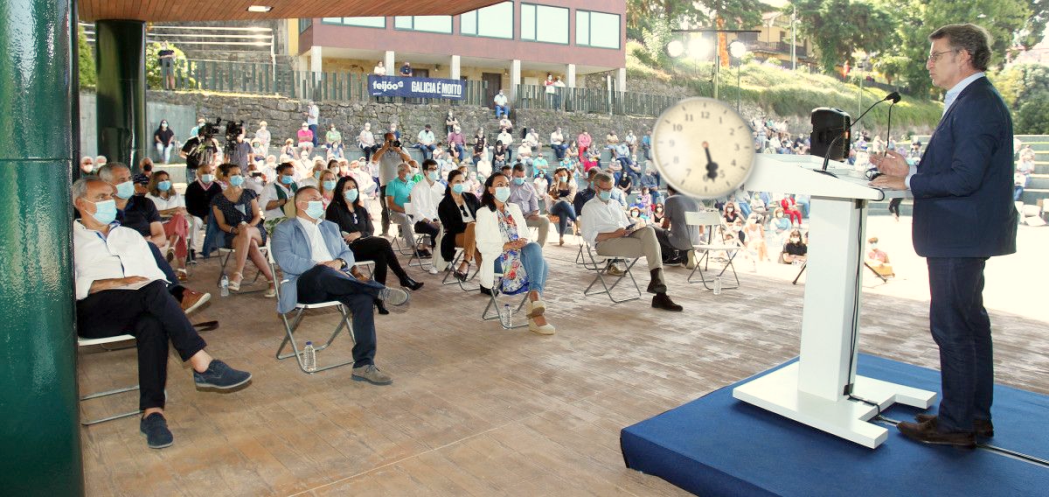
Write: 5:28
